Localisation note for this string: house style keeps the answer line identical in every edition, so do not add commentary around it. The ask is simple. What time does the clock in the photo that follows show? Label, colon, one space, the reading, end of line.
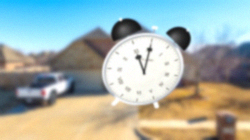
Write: 11:00
